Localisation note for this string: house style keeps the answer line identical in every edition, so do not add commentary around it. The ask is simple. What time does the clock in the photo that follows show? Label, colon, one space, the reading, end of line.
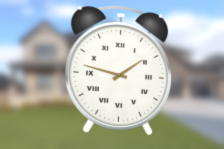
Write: 1:47
